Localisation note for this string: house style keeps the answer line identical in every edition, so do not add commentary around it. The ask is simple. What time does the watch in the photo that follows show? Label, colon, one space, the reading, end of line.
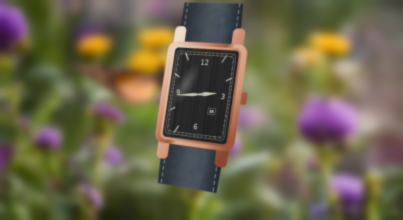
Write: 2:44
